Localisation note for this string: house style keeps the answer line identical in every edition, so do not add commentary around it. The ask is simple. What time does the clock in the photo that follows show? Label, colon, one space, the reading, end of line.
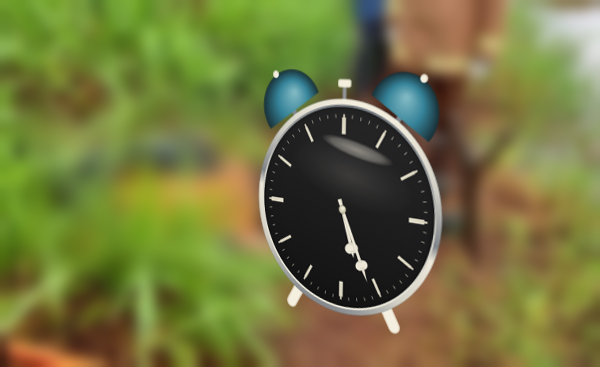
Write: 5:26
